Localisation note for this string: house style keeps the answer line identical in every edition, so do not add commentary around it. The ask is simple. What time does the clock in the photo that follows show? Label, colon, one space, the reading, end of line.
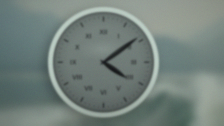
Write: 4:09
